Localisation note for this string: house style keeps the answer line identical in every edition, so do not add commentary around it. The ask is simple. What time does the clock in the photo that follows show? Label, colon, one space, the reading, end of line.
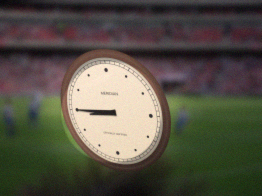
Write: 8:45
